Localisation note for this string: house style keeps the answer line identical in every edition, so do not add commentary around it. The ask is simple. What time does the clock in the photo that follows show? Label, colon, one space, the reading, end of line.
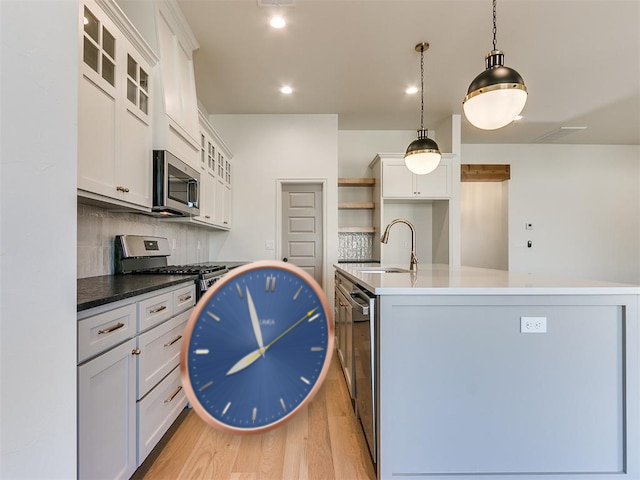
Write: 7:56:09
